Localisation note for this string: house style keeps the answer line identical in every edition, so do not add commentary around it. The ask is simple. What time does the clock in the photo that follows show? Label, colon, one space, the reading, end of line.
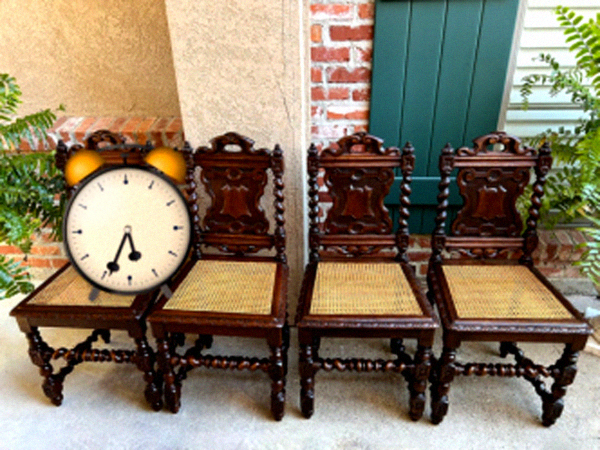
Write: 5:34
